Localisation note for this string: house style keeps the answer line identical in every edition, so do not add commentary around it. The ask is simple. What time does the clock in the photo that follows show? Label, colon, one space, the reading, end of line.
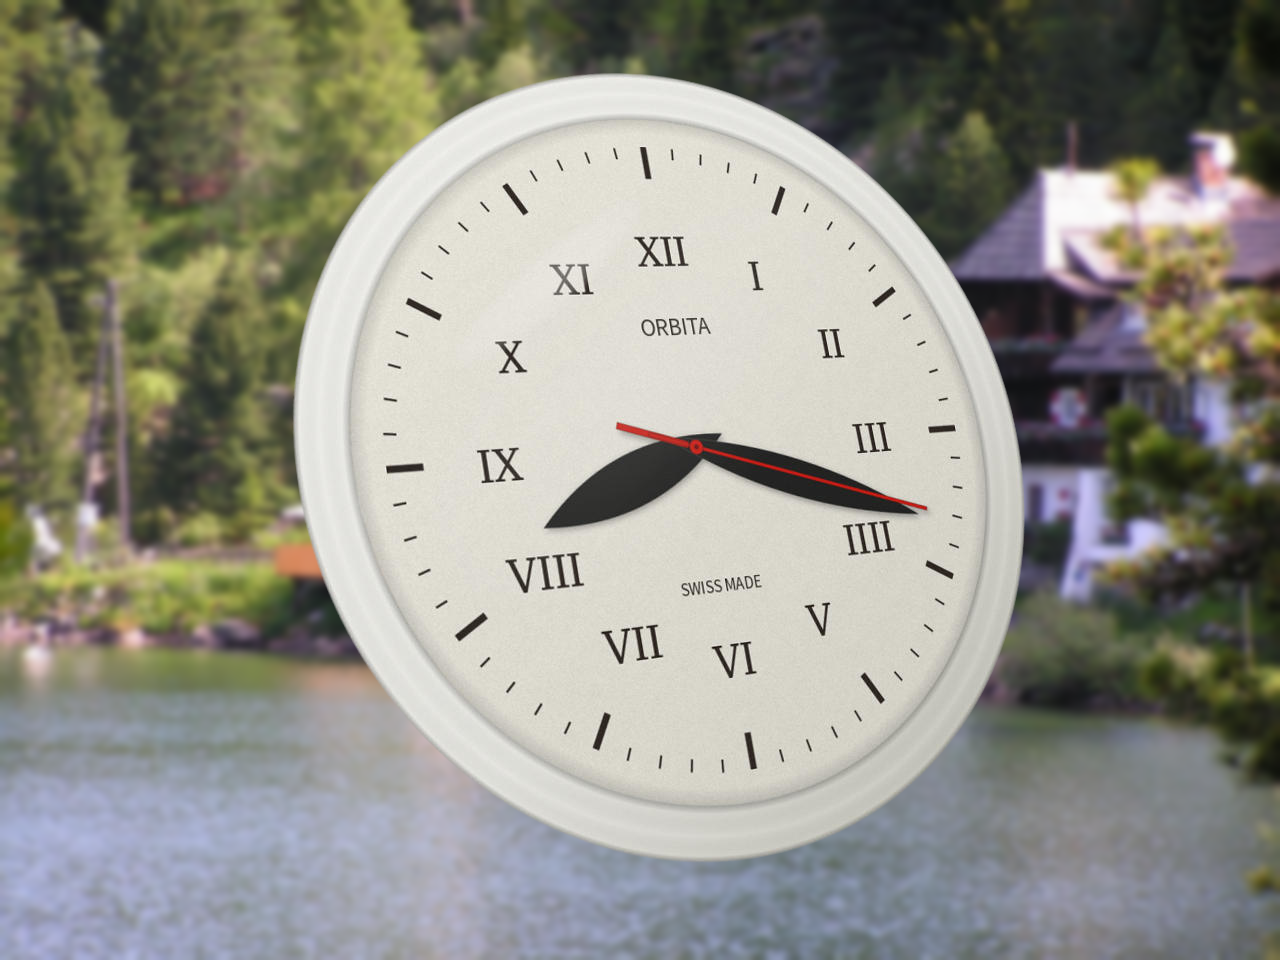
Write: 8:18:18
